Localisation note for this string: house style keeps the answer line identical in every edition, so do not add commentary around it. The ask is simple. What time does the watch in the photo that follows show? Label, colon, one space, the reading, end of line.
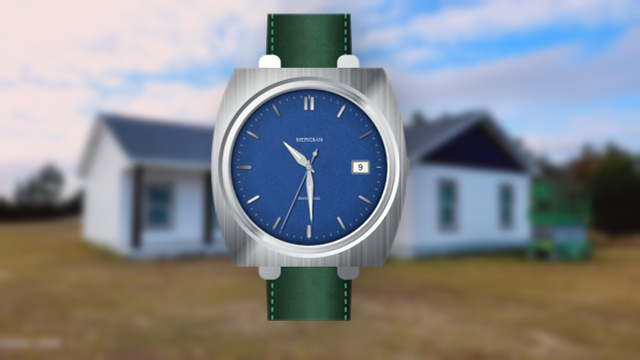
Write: 10:29:34
